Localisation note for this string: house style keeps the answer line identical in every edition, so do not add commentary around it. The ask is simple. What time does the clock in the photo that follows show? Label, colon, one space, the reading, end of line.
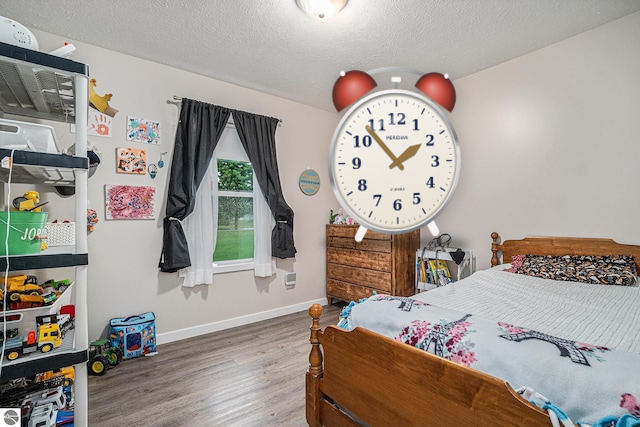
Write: 1:53
